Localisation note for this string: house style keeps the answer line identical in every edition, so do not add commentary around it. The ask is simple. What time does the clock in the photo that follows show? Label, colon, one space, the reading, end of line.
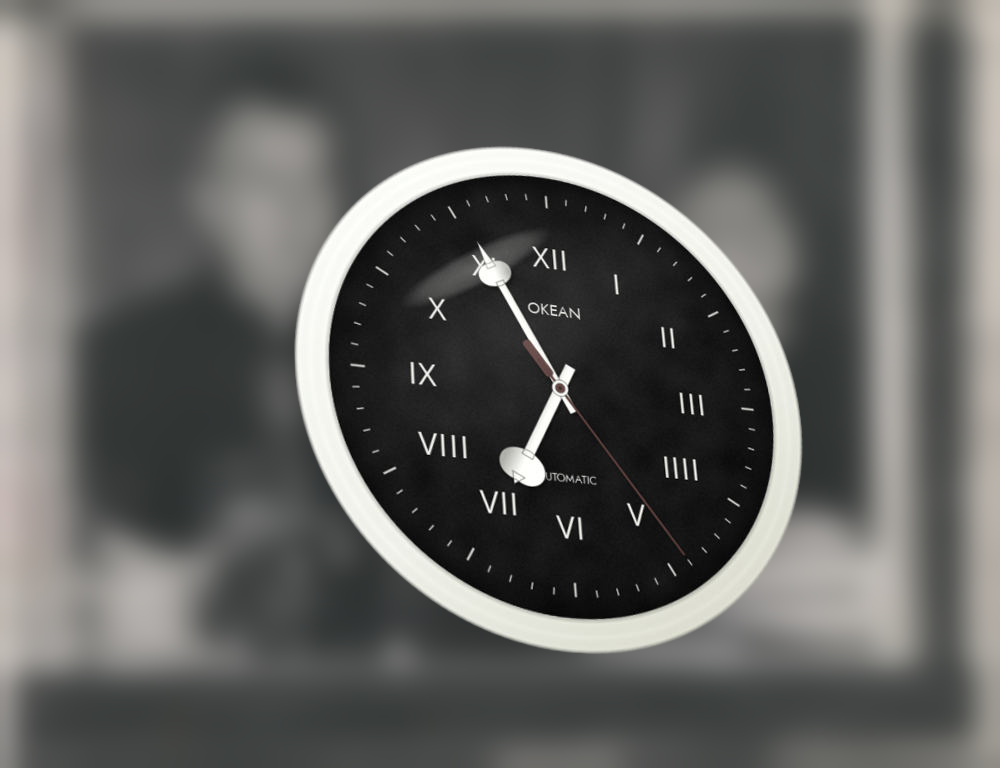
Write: 6:55:24
